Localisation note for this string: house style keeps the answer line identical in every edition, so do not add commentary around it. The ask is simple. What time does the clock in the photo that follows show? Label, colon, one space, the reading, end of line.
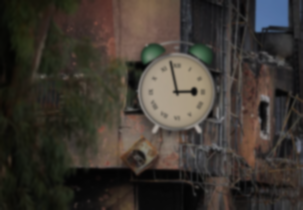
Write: 2:58
